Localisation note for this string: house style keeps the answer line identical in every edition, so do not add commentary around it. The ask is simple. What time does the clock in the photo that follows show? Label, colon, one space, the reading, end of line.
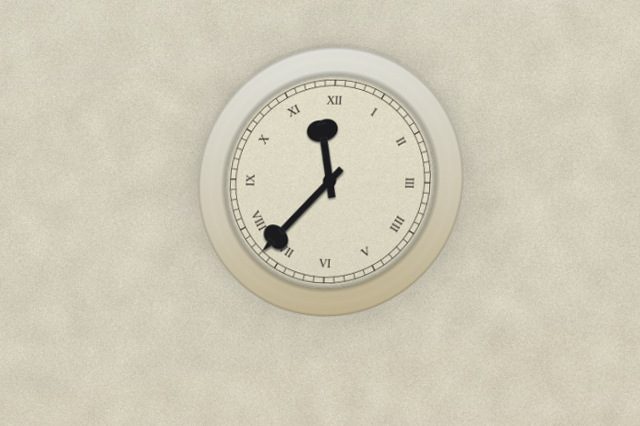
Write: 11:37
